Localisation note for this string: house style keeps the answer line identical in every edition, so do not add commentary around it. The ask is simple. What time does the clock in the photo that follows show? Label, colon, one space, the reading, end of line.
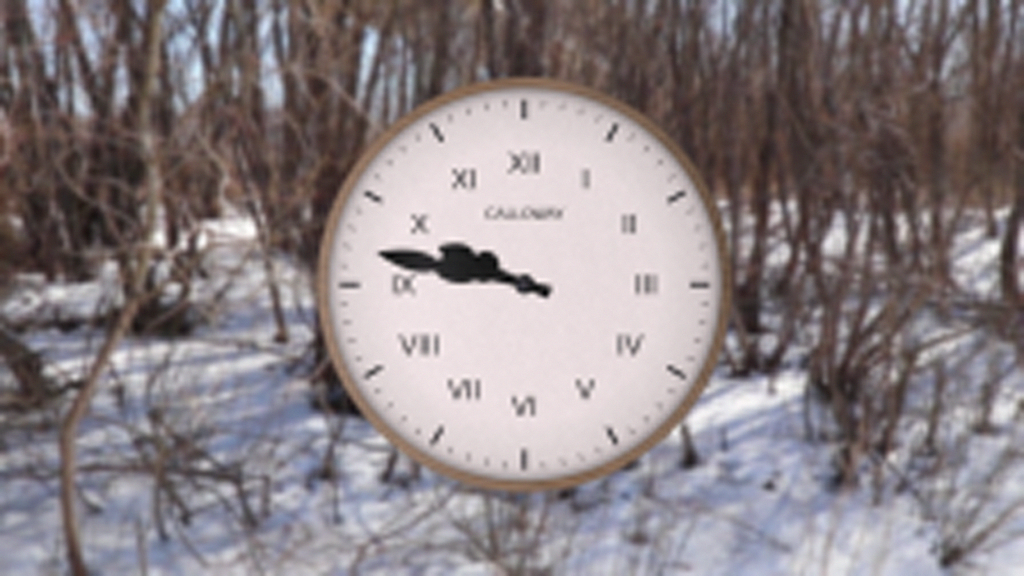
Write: 9:47
